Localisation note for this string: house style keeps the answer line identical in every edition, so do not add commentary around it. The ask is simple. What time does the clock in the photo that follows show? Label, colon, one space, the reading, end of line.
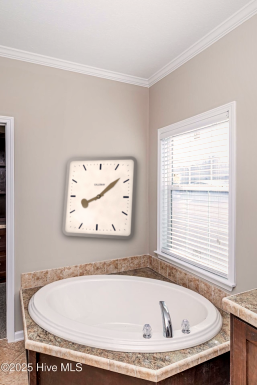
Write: 8:08
